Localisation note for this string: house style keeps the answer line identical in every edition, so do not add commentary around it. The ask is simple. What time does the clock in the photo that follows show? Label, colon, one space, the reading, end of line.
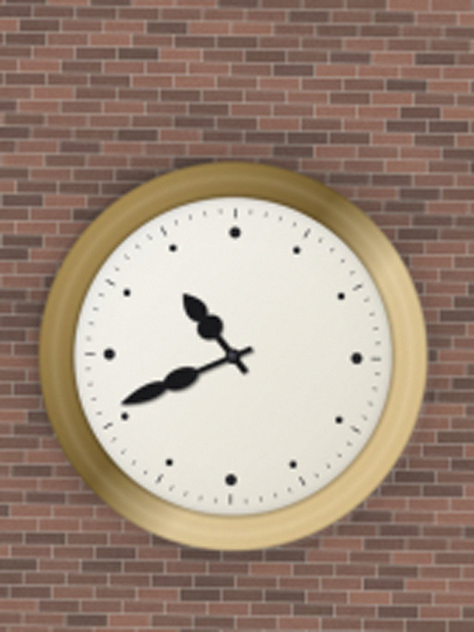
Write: 10:41
